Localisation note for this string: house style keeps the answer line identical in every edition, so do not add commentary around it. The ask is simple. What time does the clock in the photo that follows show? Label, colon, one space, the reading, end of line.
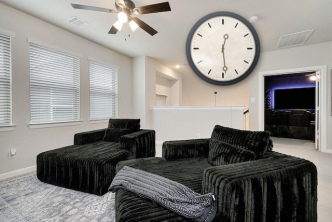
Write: 12:29
